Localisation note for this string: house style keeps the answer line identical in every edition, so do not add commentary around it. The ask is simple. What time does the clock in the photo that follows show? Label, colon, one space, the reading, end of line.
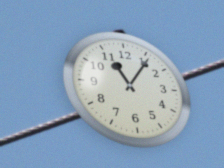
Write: 11:06
